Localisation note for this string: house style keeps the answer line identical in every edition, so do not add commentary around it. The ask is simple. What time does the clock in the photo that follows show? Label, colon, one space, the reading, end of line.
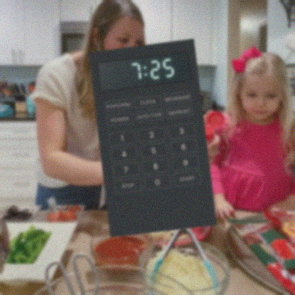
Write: 7:25
